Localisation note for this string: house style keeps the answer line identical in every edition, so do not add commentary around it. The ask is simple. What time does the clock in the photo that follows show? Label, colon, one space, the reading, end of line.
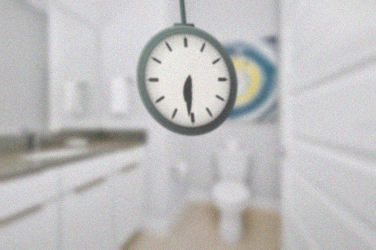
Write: 6:31
